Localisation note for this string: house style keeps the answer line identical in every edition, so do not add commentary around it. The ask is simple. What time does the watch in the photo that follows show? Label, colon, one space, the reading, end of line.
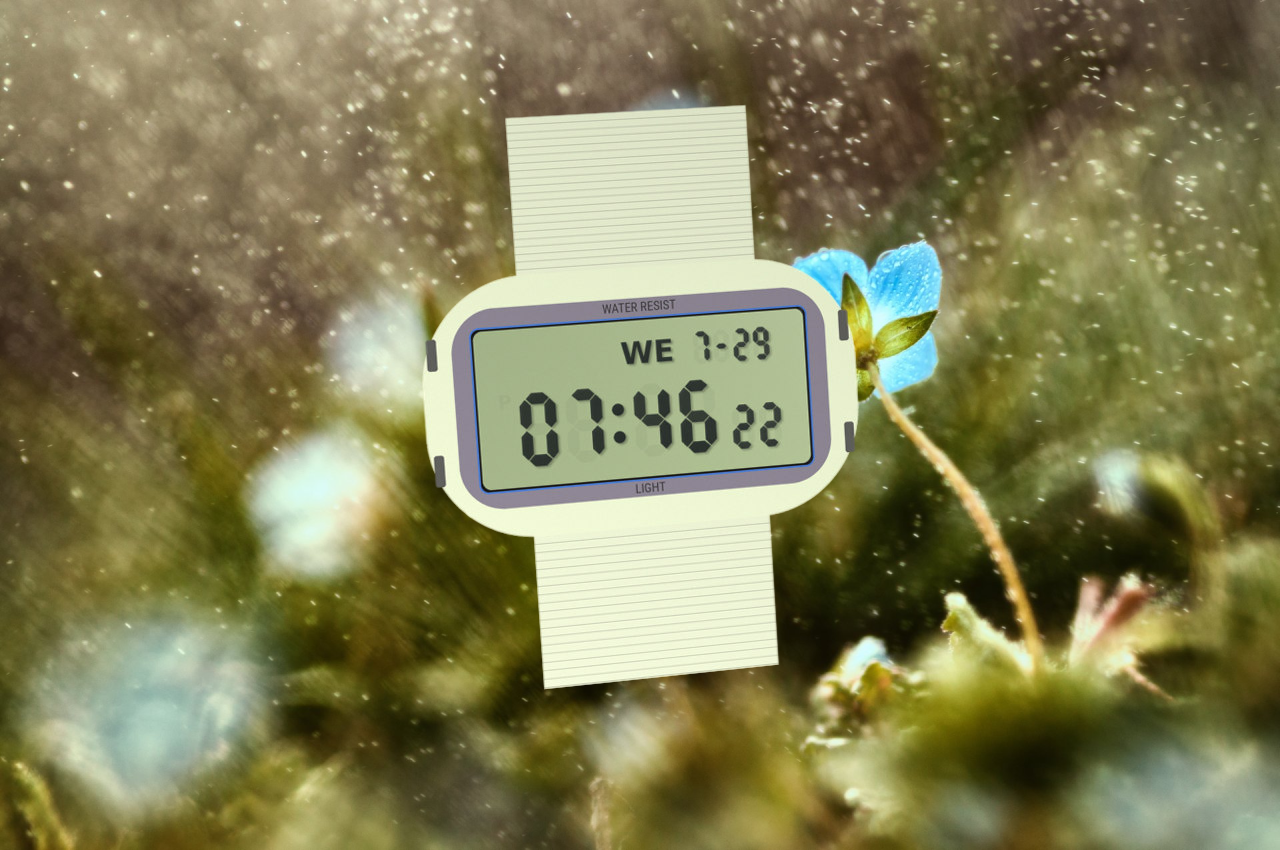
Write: 7:46:22
